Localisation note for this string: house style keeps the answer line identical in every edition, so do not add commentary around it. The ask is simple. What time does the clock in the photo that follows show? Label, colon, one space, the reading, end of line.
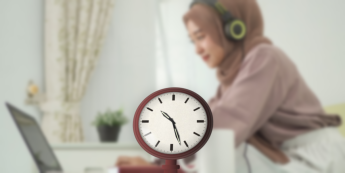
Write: 10:27
